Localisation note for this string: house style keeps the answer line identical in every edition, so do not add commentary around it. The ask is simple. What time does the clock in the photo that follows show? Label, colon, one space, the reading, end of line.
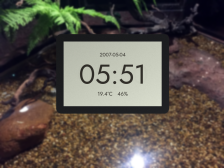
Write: 5:51
